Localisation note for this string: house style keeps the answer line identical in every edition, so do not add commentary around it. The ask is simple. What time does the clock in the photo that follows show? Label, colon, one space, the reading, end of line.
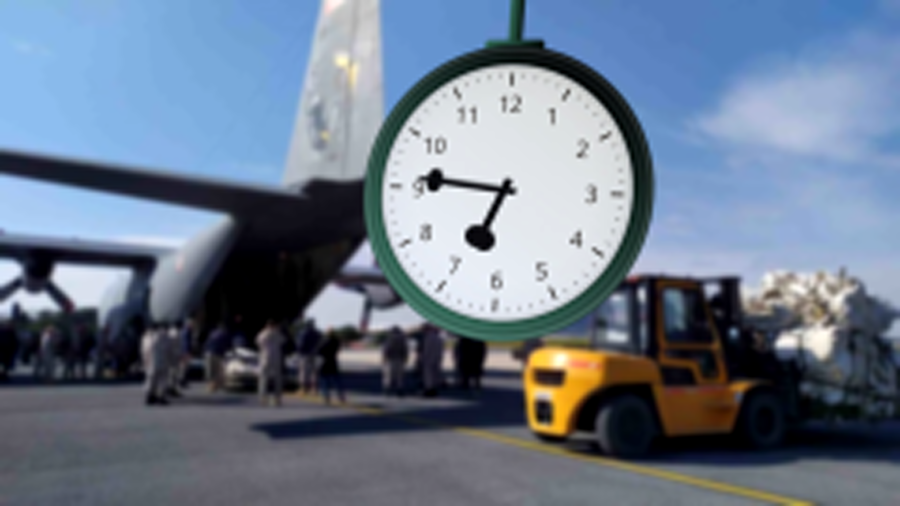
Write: 6:46
